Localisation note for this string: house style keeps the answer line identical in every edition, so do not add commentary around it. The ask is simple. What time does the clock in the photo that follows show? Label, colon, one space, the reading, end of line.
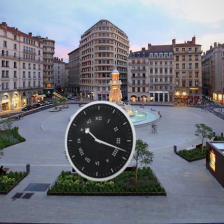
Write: 10:18
